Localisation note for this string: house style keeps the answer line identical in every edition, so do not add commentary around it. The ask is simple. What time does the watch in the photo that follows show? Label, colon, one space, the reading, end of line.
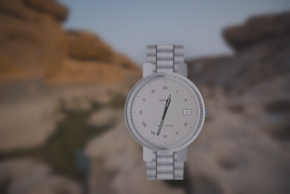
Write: 12:33
